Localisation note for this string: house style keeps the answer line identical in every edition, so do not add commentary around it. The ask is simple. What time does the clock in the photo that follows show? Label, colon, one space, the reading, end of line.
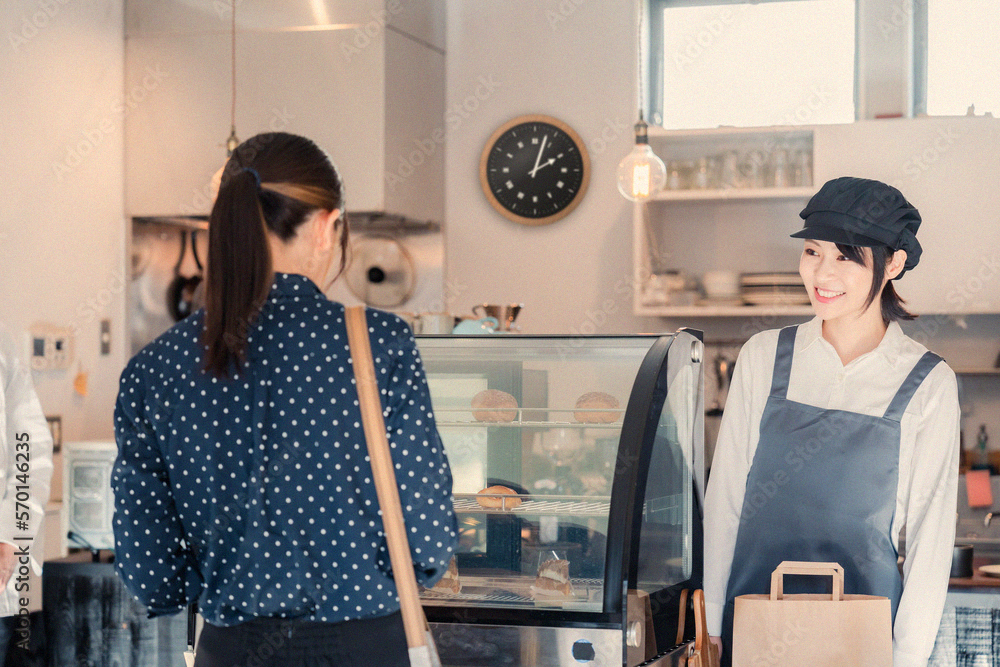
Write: 2:03
